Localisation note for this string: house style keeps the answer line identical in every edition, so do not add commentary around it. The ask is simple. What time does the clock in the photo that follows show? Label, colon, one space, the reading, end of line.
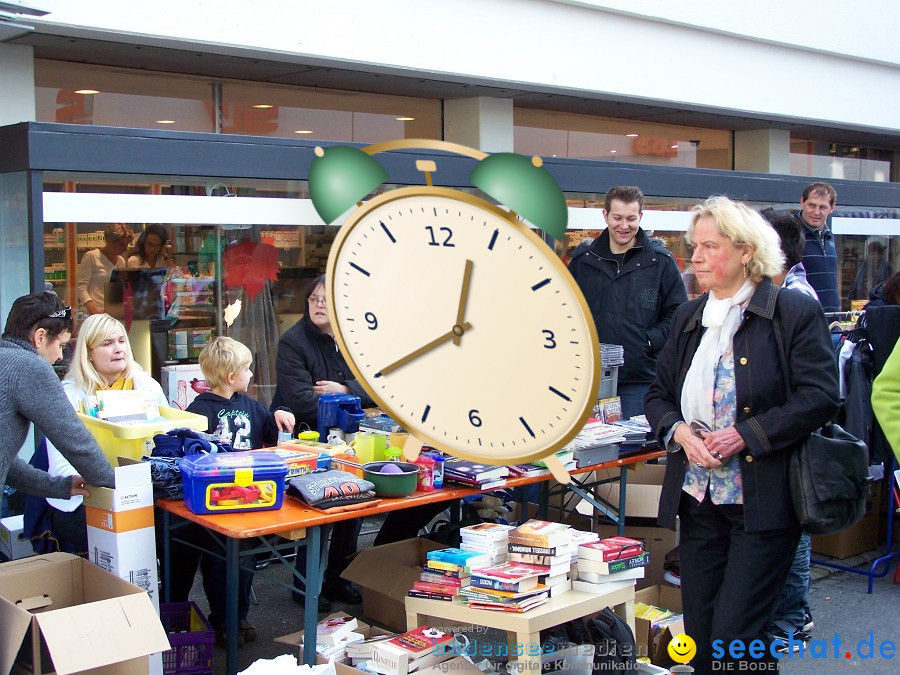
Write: 12:40
